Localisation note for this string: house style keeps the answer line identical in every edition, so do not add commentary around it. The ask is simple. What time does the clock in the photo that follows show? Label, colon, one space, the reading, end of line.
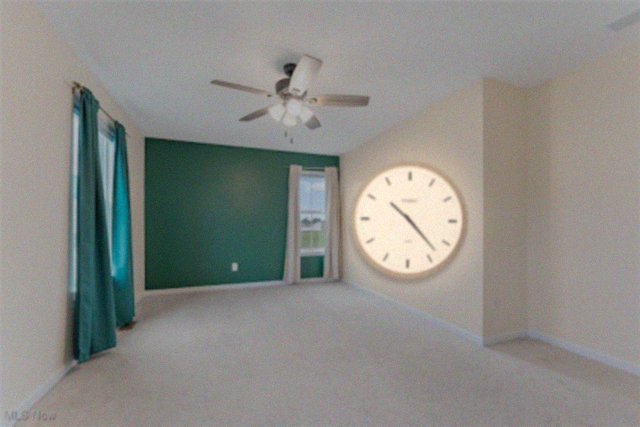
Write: 10:23
